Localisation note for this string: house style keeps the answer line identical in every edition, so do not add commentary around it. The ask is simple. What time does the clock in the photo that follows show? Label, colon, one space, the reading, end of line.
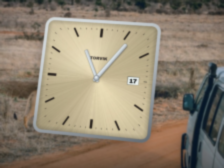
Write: 11:06
